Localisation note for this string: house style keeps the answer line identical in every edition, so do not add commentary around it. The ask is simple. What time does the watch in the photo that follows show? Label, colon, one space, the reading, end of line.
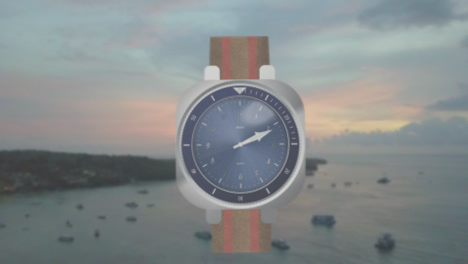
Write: 2:11
